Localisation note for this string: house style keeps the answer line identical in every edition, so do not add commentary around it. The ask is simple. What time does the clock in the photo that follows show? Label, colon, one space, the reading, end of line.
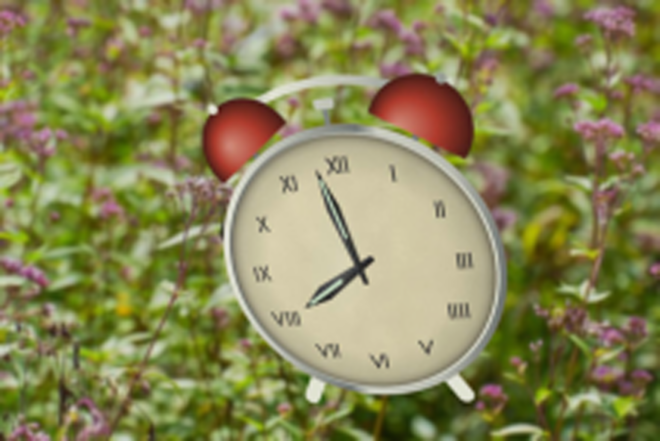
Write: 7:58
